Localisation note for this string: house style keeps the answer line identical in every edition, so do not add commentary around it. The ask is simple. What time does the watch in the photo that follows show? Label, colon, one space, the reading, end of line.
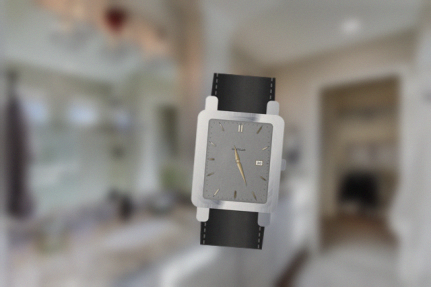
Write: 11:26
